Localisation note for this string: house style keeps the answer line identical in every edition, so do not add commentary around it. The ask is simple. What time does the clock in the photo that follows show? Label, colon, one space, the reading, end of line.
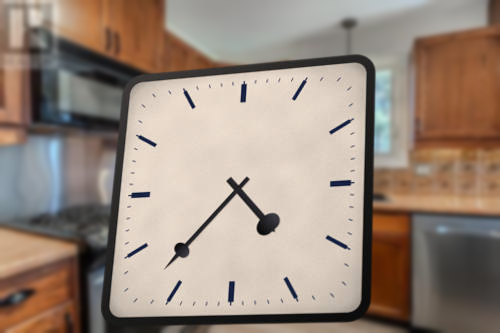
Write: 4:37
